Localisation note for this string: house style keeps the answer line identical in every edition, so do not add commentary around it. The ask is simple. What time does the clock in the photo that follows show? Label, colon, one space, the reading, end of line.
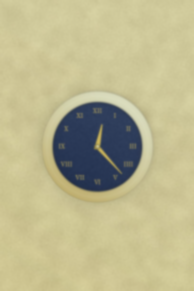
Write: 12:23
